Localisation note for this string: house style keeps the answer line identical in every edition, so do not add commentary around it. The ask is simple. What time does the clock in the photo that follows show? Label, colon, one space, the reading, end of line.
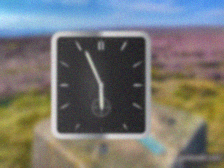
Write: 5:56
